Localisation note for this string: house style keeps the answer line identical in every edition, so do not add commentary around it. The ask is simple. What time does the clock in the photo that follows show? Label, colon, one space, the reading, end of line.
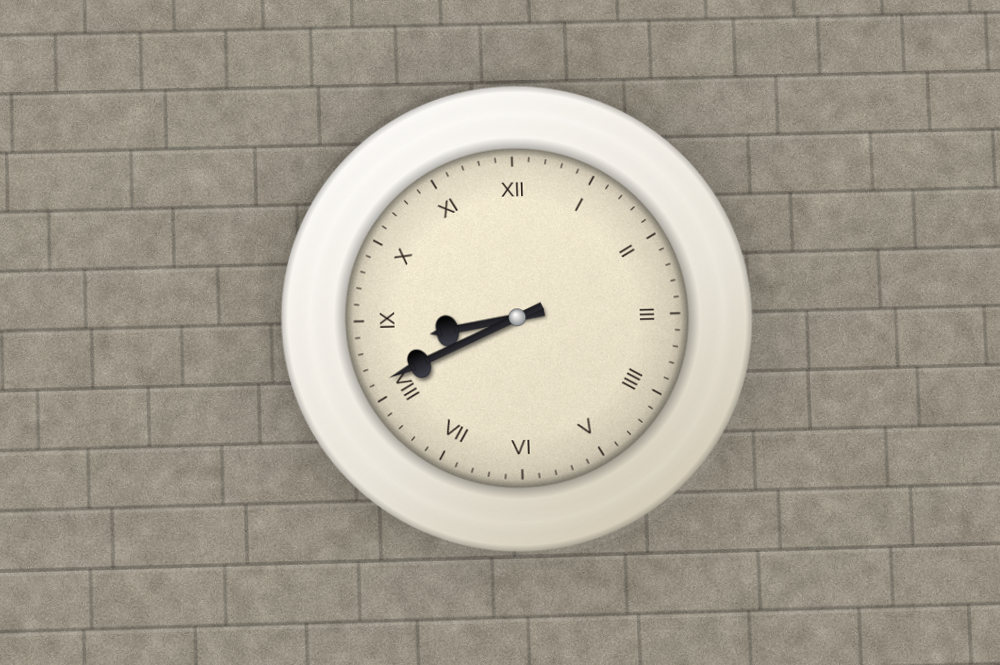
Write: 8:41
